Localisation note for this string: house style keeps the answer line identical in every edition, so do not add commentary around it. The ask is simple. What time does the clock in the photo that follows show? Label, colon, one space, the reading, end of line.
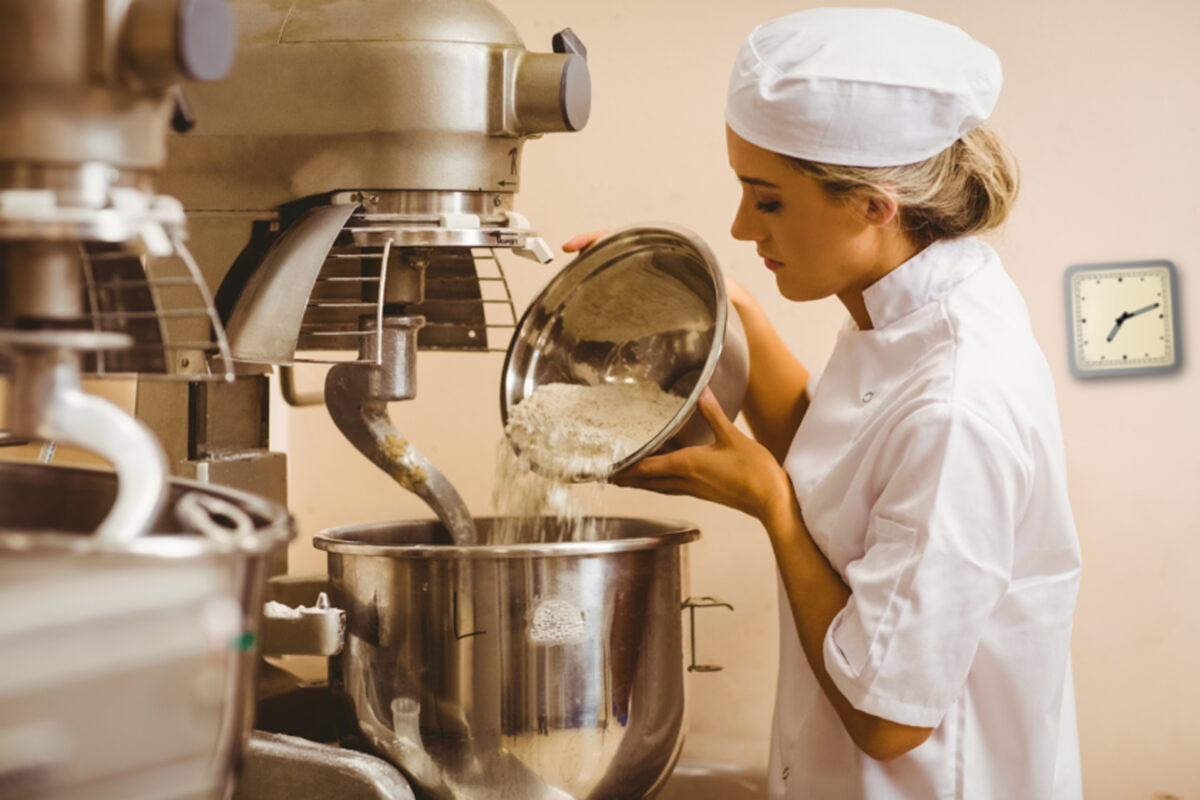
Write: 7:12
